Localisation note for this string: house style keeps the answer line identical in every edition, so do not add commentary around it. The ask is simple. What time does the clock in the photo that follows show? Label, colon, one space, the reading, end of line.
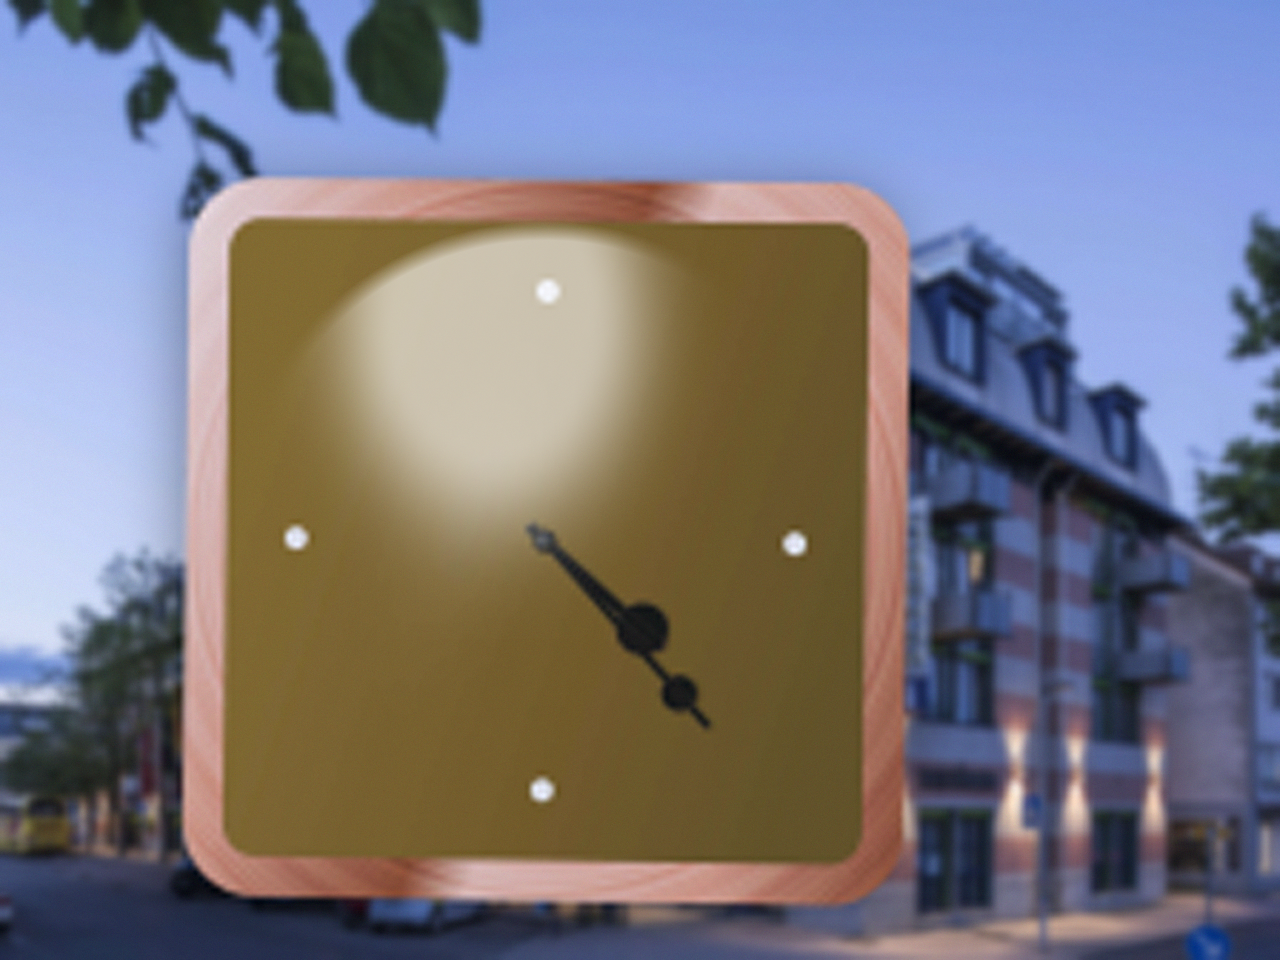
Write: 4:23
